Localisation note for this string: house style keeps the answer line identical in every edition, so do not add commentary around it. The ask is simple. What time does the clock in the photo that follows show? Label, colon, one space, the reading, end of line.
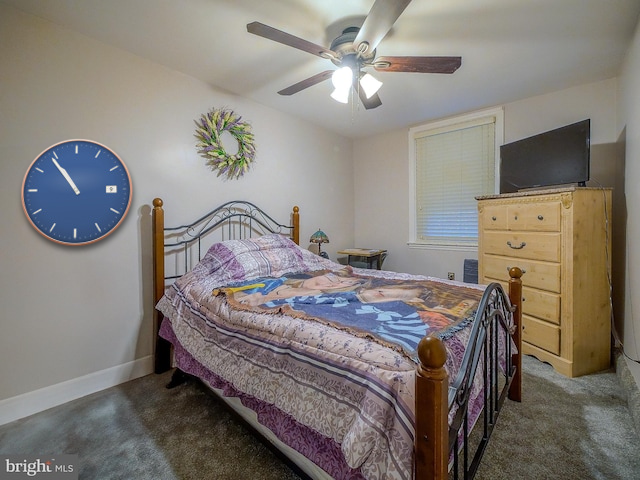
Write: 10:54
